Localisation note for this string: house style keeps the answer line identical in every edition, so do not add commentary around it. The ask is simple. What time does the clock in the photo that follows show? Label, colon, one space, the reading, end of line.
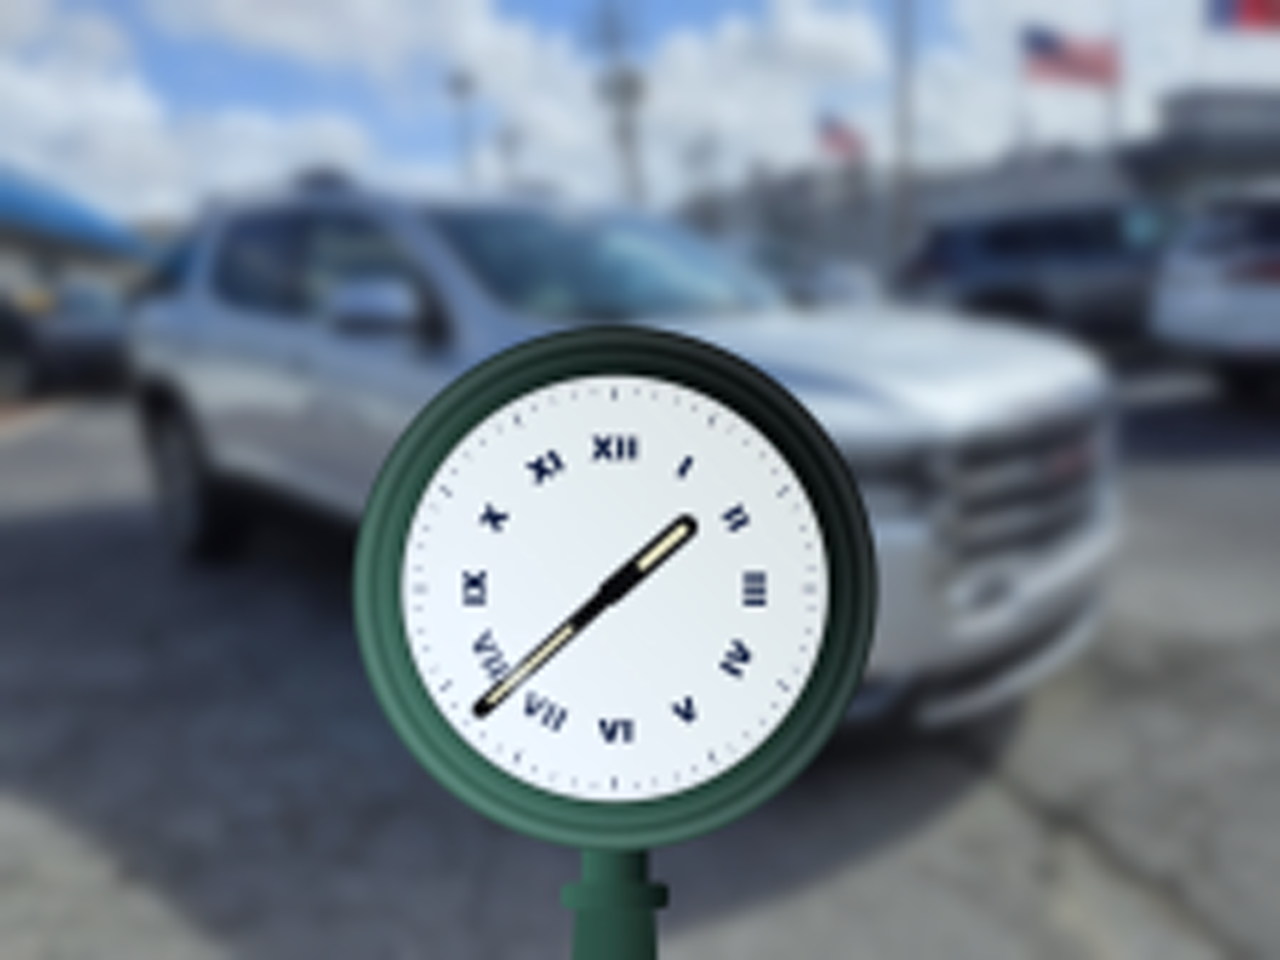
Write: 1:38
